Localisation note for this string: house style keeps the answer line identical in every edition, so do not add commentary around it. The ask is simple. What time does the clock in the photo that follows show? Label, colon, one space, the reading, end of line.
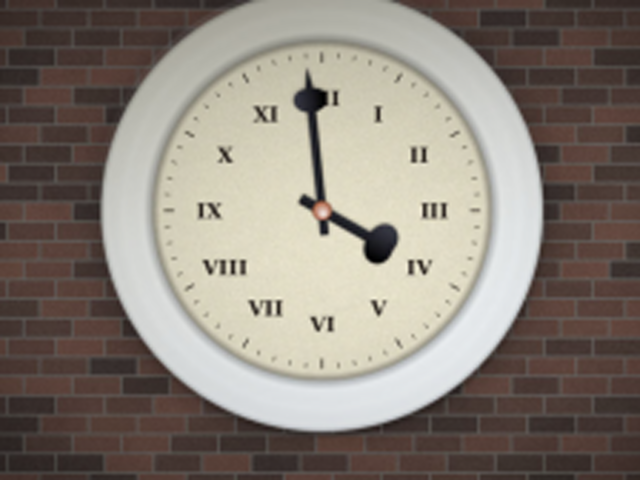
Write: 3:59
